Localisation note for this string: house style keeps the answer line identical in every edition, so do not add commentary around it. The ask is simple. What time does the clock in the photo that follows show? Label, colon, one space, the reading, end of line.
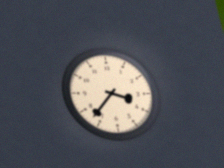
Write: 3:37
